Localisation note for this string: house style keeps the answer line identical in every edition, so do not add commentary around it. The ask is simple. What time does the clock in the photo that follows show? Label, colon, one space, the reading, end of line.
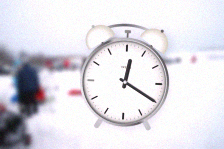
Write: 12:20
